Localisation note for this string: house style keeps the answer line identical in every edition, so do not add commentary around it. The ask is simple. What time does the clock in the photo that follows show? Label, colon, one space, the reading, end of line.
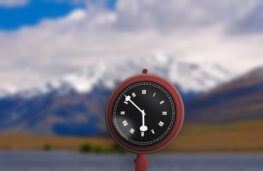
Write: 5:52
